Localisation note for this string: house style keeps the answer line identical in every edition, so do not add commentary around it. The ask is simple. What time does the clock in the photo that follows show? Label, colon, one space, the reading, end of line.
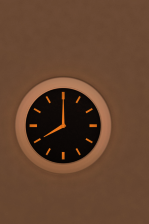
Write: 8:00
